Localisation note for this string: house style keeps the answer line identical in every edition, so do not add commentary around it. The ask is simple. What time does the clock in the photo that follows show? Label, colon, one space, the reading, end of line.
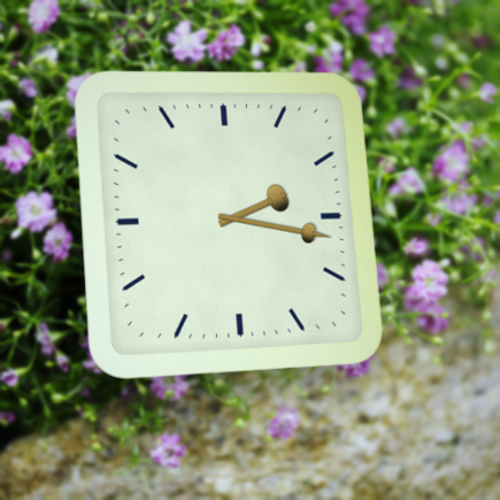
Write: 2:17
